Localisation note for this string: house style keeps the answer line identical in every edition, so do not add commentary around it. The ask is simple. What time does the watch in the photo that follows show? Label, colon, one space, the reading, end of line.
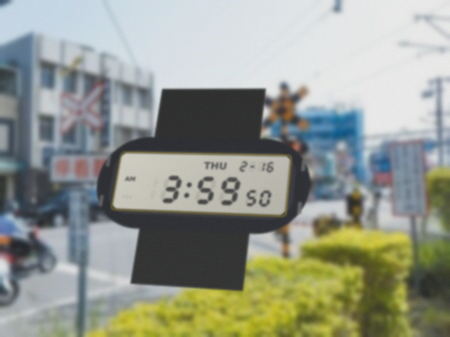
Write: 3:59:50
